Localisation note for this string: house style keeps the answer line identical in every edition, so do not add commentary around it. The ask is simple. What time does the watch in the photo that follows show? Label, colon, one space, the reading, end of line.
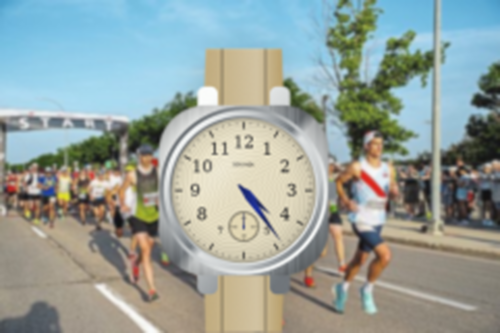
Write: 4:24
